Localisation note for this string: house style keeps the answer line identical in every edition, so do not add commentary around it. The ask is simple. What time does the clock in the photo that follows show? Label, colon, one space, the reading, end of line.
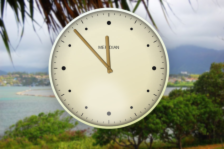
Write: 11:53
